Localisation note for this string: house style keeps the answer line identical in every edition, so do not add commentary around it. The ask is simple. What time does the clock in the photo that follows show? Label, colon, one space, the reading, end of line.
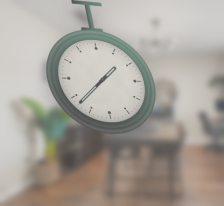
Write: 1:38
